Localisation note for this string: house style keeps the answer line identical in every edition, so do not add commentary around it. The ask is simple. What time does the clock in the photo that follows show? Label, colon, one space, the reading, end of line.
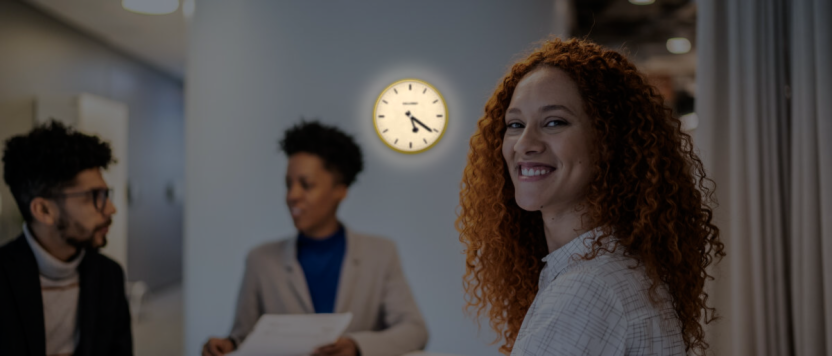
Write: 5:21
